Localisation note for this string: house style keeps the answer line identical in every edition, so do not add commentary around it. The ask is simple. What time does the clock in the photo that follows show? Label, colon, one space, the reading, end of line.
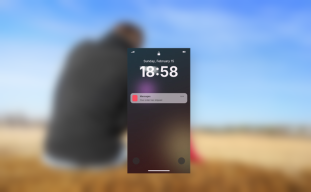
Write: 18:58
